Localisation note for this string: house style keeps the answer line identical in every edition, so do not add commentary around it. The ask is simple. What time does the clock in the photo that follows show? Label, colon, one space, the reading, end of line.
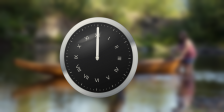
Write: 12:00
